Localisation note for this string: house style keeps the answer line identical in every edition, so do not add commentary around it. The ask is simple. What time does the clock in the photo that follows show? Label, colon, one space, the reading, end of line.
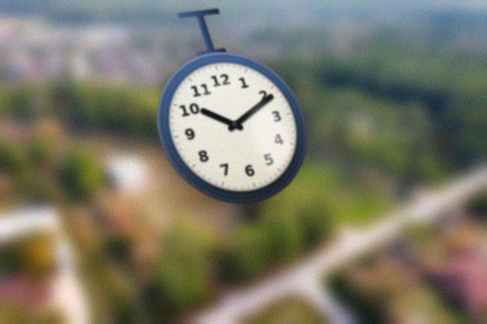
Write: 10:11
